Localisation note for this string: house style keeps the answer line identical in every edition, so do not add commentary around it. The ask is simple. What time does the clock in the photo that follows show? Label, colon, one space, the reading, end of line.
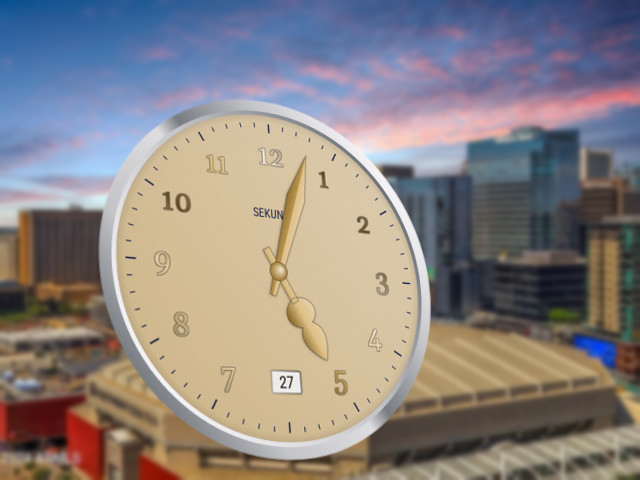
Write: 5:03
